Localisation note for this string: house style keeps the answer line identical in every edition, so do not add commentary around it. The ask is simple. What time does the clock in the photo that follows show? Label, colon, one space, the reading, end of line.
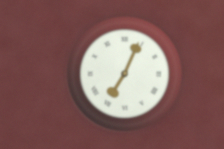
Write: 7:04
